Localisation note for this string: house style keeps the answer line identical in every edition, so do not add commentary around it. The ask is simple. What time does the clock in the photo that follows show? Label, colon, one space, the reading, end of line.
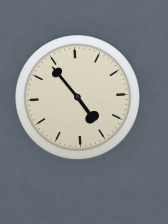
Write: 4:54
